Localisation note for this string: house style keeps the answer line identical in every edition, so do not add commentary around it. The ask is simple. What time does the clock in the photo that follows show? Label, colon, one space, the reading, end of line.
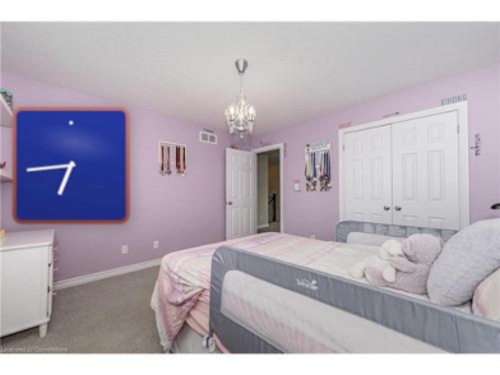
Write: 6:44
